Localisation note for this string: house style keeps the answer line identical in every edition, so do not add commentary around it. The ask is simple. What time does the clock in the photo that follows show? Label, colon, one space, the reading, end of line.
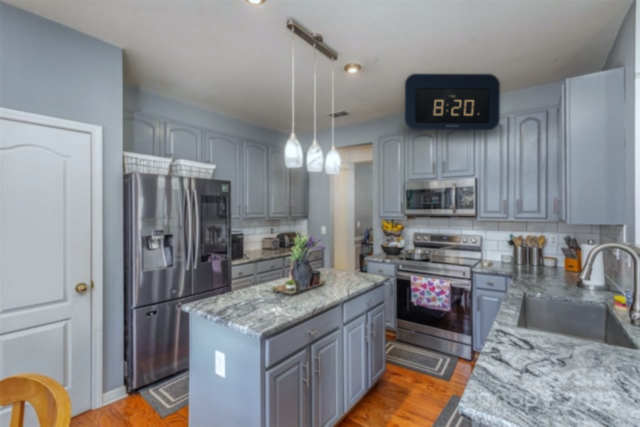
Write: 8:20
